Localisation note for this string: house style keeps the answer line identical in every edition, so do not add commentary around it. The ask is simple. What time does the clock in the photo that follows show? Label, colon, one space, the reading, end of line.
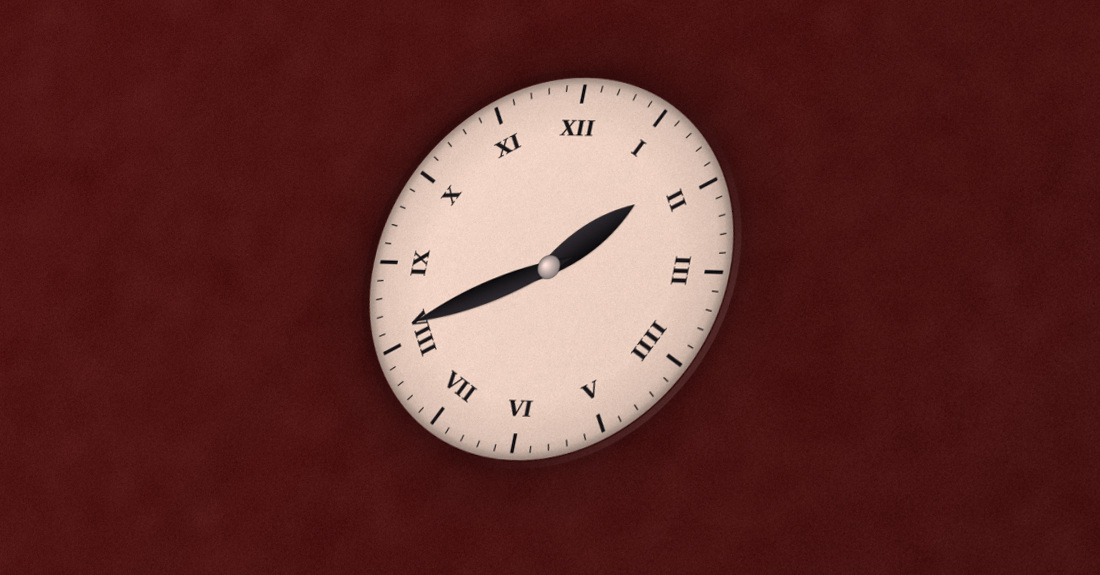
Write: 1:41
